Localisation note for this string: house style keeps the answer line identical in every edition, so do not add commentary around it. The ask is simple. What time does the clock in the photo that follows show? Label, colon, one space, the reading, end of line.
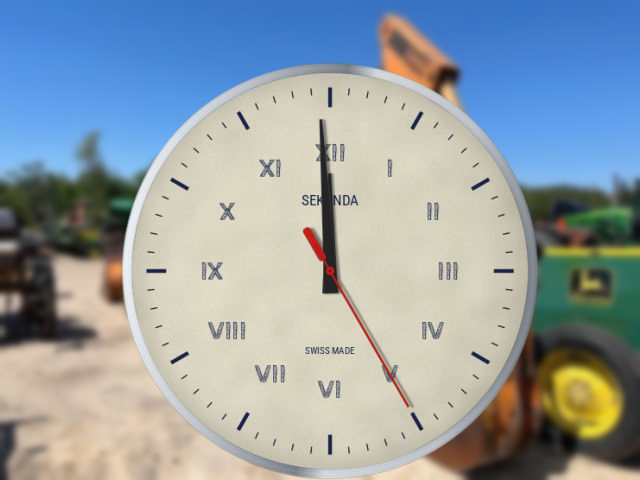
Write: 11:59:25
